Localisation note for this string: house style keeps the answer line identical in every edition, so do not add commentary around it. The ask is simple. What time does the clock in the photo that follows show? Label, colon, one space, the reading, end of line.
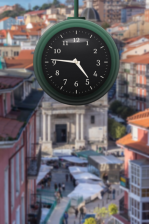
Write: 4:46
